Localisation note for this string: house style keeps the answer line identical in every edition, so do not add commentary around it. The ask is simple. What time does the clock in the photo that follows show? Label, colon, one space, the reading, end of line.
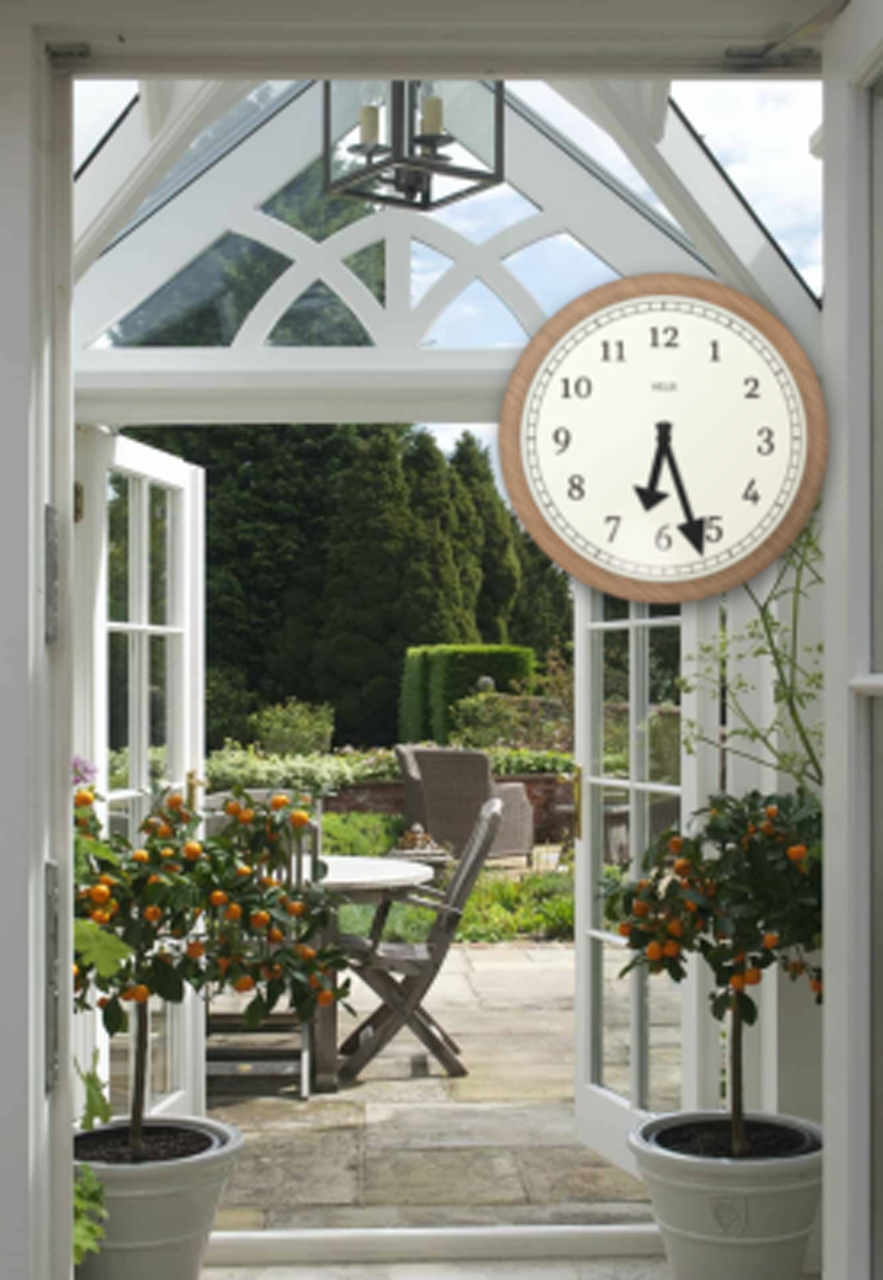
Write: 6:27
